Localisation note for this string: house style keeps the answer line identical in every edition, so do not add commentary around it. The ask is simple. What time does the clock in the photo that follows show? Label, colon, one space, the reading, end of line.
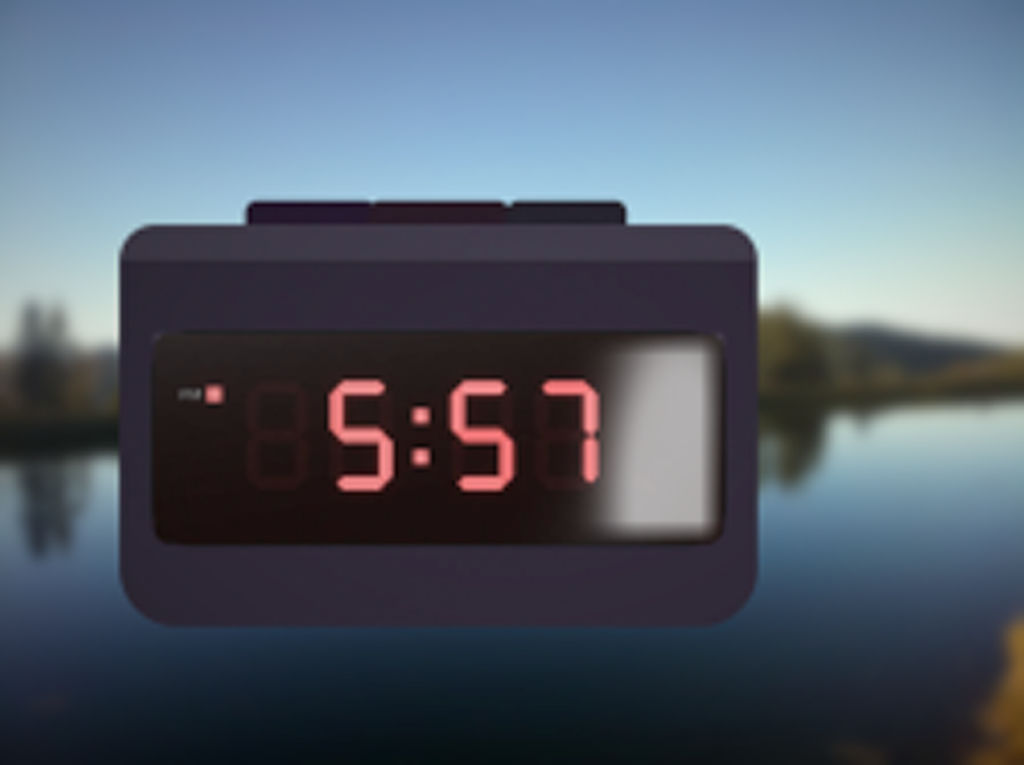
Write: 5:57
